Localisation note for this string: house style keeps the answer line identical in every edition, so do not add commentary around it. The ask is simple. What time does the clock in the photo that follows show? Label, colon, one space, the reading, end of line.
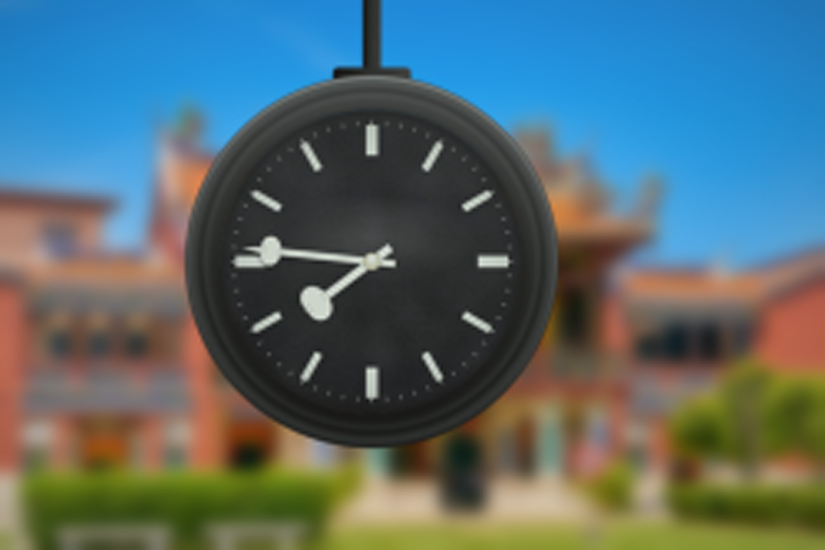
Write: 7:46
